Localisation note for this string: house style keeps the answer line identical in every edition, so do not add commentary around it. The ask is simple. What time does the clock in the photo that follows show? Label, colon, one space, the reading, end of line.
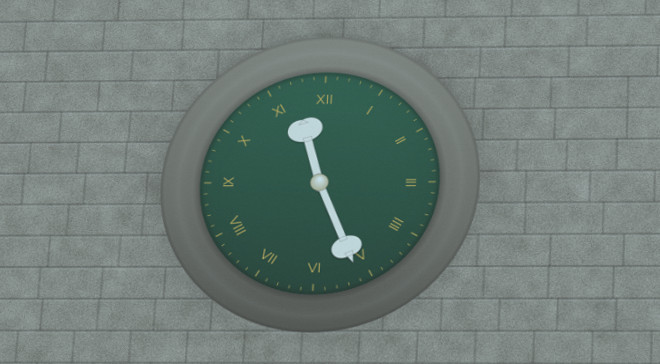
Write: 11:26
